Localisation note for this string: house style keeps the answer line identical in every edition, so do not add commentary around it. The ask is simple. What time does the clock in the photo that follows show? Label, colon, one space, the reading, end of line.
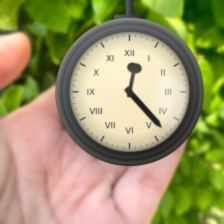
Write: 12:23
